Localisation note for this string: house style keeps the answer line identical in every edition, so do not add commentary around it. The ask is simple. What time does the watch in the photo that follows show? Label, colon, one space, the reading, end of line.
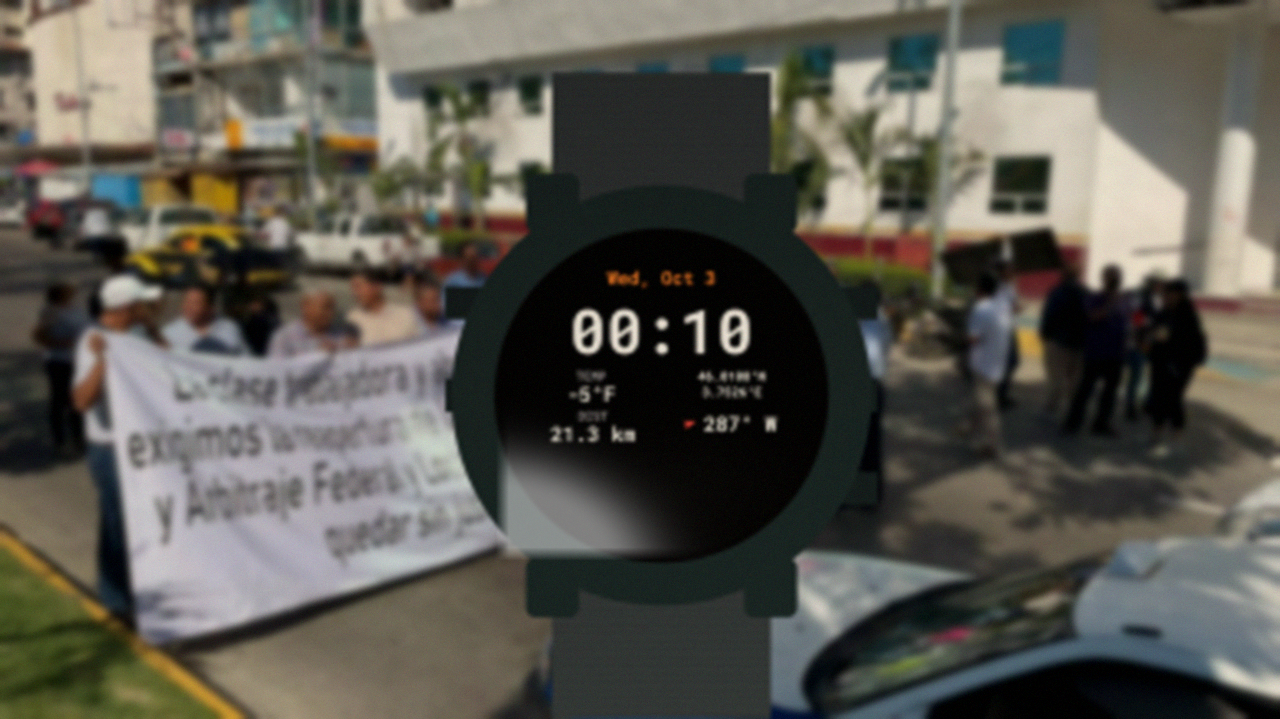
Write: 0:10
